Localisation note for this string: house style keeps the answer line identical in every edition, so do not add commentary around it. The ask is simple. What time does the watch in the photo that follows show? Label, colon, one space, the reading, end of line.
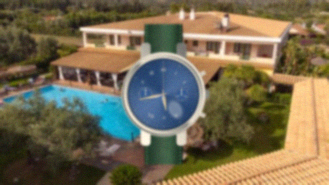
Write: 5:43
